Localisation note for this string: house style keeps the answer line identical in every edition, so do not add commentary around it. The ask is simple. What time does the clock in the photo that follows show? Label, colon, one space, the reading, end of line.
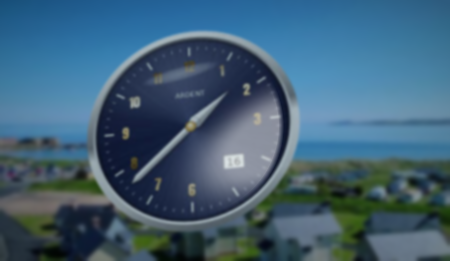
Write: 1:38
